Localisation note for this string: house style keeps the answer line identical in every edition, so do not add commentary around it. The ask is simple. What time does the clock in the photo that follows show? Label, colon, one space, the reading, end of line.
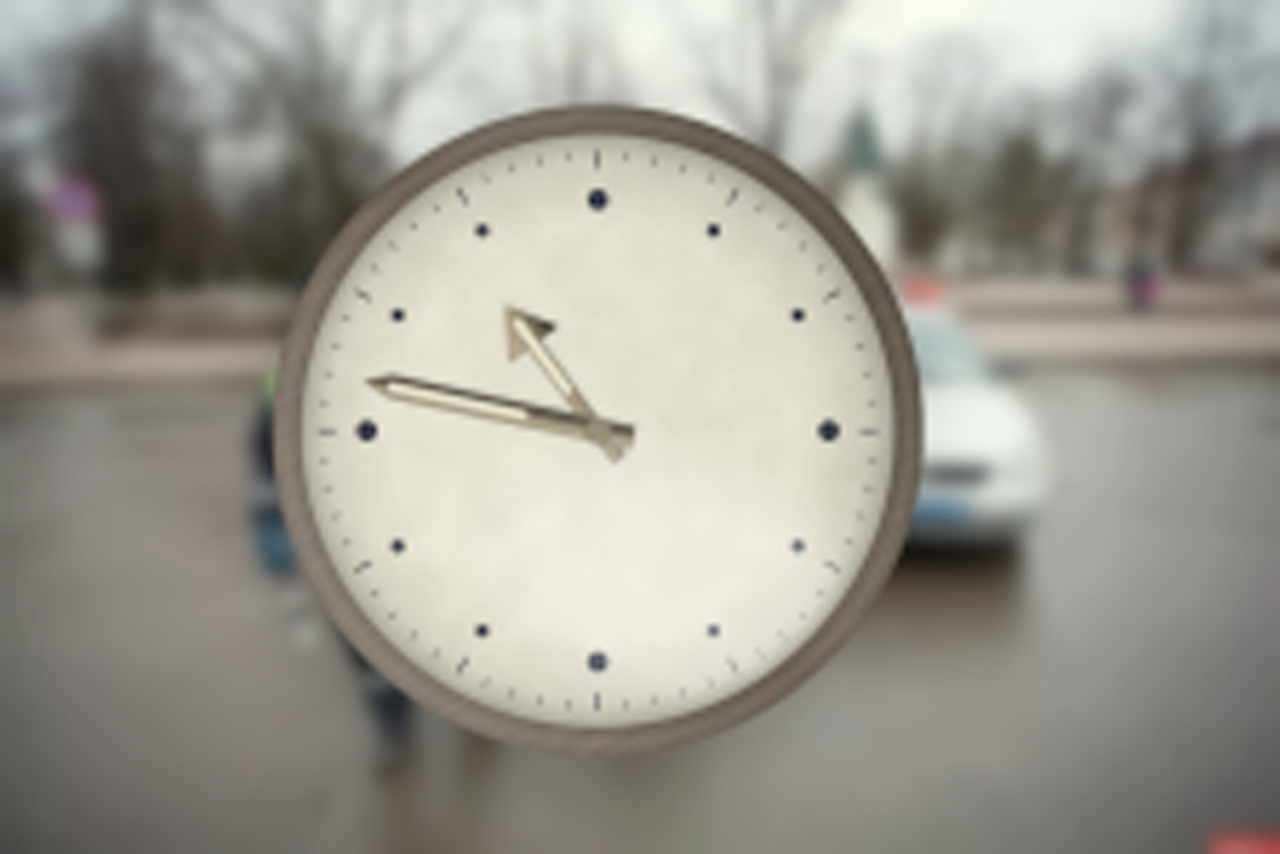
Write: 10:47
